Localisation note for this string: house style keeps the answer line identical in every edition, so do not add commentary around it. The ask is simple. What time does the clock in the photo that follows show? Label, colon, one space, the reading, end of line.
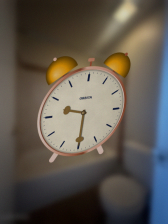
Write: 9:30
